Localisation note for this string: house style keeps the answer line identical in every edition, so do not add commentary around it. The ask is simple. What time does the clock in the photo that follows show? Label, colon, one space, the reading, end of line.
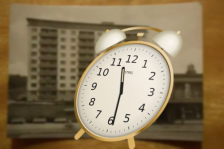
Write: 11:29
